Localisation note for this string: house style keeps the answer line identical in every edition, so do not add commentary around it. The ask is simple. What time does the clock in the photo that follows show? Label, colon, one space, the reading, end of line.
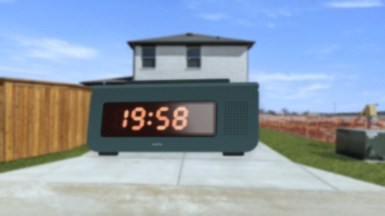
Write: 19:58
